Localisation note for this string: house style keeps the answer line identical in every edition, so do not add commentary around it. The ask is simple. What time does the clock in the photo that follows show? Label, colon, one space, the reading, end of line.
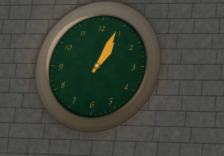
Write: 1:04
